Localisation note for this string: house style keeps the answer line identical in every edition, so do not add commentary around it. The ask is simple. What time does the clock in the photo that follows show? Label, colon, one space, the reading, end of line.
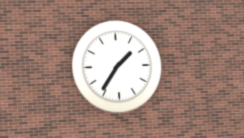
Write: 1:36
